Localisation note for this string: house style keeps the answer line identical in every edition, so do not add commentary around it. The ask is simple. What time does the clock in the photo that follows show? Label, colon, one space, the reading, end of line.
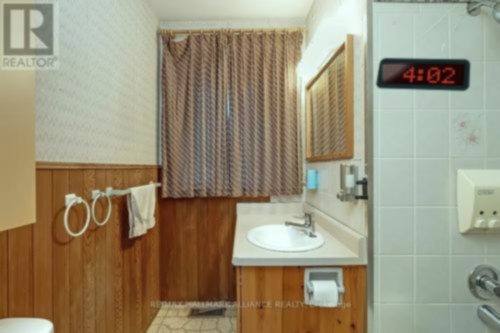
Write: 4:02
